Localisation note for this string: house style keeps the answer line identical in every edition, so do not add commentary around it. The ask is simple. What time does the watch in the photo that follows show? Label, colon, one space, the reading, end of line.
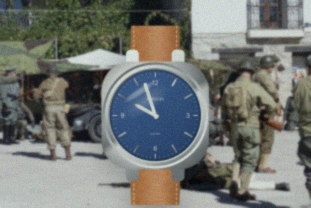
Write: 9:57
